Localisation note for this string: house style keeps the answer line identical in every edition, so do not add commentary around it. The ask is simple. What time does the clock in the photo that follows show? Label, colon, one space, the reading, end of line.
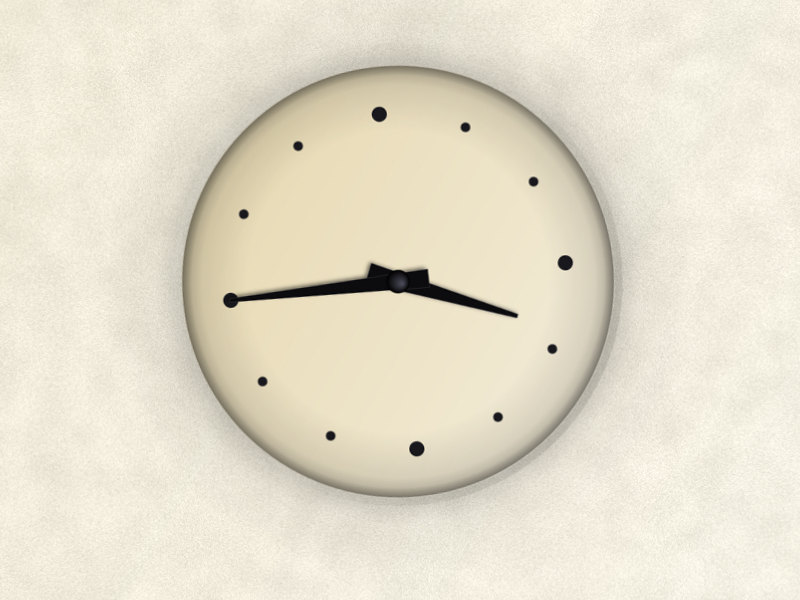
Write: 3:45
